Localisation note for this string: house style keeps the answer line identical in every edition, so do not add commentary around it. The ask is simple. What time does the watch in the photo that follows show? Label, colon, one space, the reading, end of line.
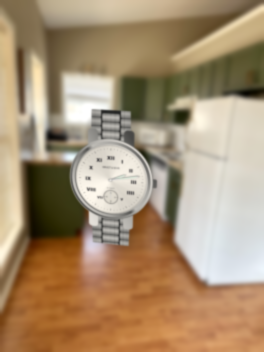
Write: 2:13
